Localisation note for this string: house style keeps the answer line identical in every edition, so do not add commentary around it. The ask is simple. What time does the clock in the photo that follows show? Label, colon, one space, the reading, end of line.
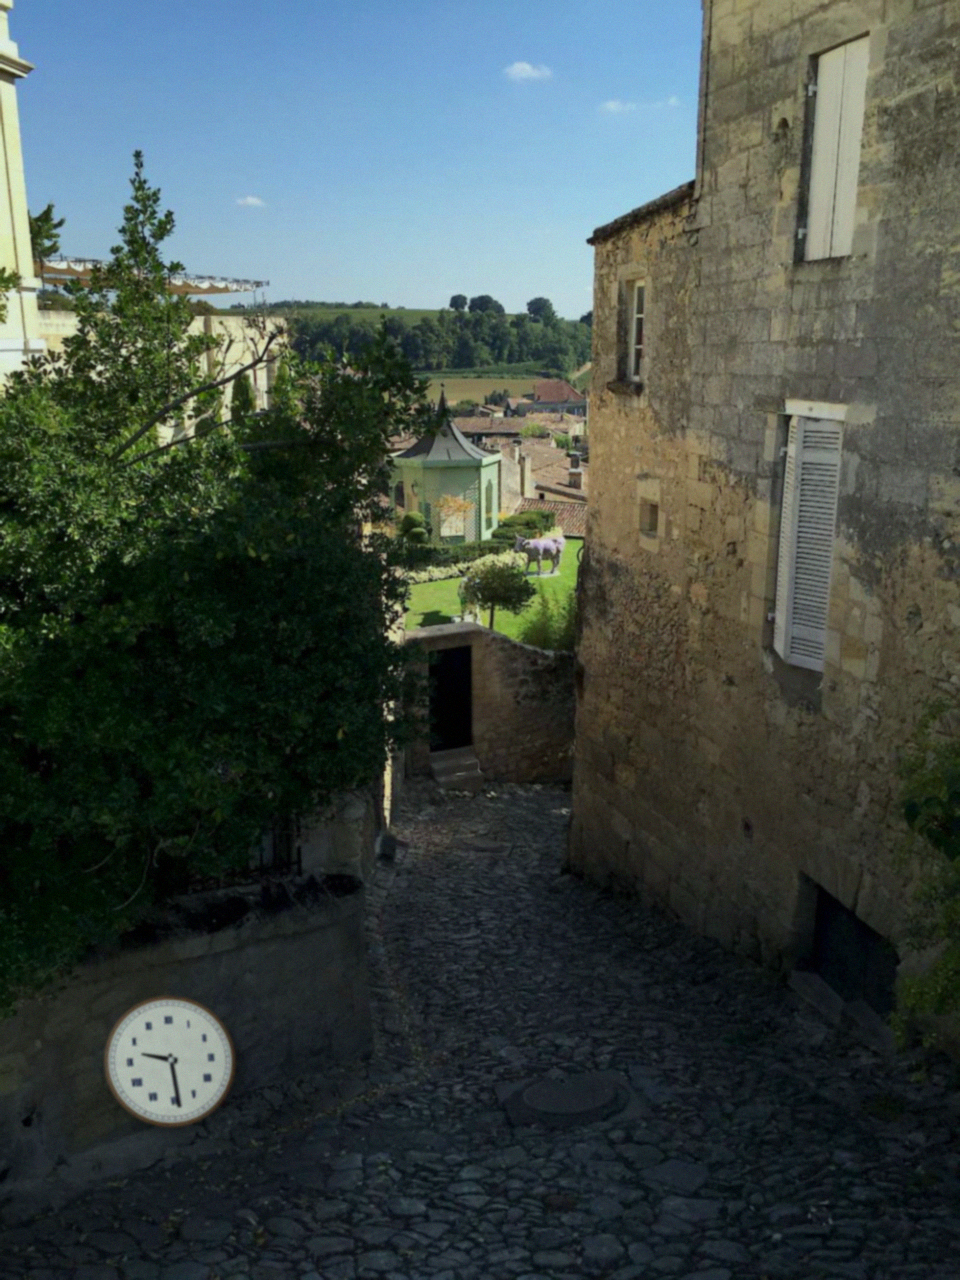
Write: 9:29
